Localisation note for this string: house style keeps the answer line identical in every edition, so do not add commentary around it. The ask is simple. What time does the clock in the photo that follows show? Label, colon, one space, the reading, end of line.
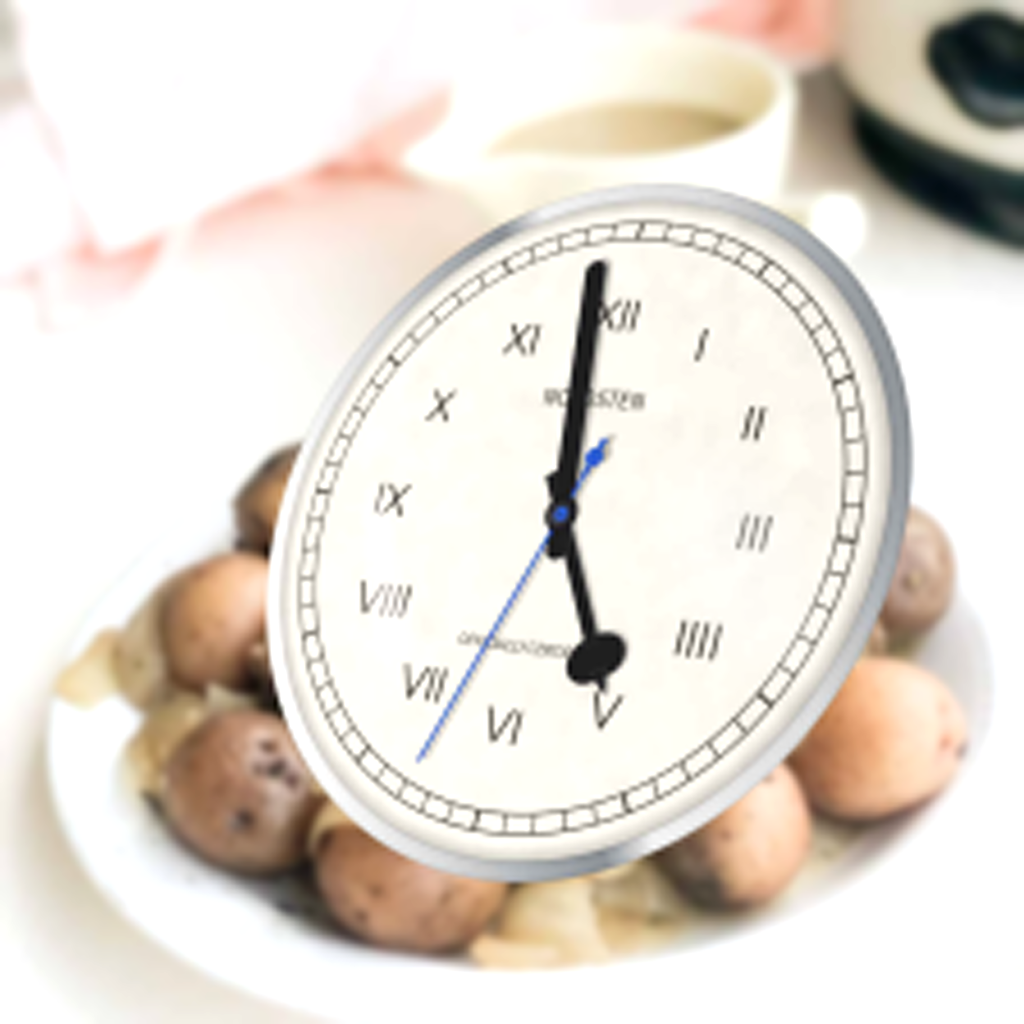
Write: 4:58:33
